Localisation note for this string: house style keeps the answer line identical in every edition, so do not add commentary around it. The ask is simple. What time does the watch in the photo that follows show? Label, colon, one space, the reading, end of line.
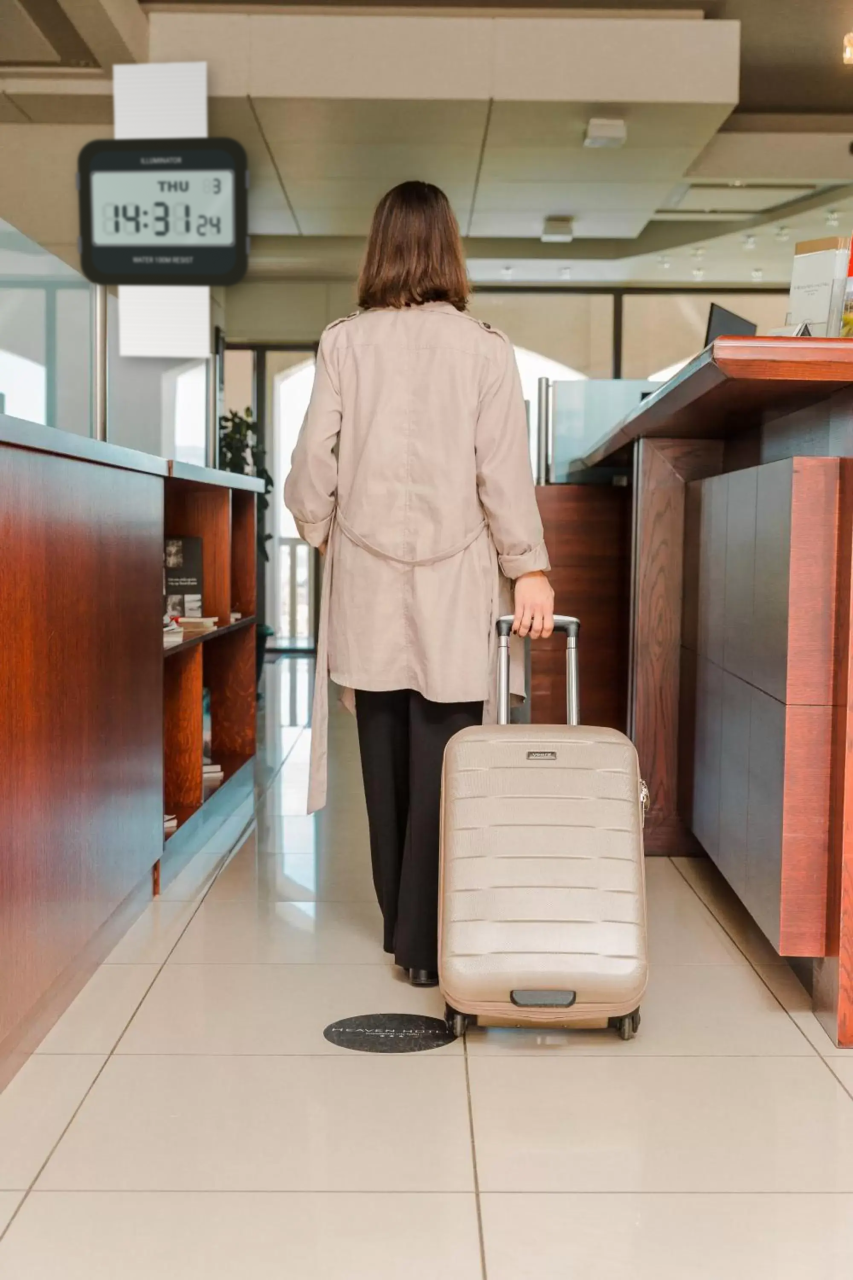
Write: 14:31:24
